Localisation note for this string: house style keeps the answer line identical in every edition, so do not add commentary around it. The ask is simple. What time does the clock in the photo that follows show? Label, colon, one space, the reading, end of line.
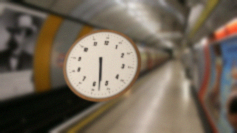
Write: 5:28
